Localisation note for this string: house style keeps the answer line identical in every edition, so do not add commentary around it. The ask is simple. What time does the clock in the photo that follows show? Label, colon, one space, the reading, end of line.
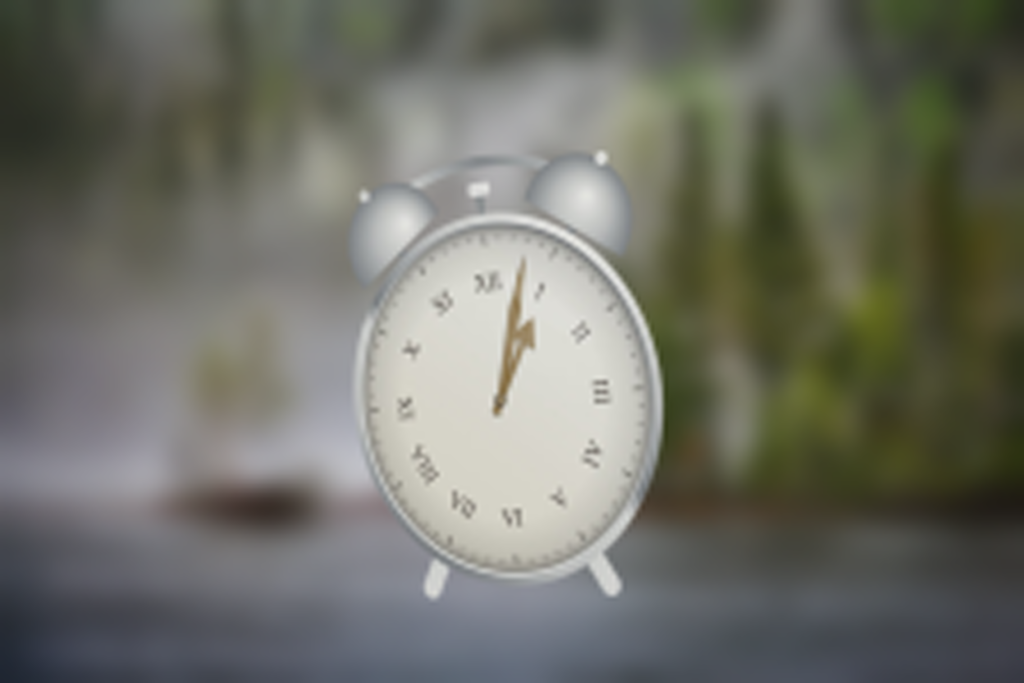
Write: 1:03
